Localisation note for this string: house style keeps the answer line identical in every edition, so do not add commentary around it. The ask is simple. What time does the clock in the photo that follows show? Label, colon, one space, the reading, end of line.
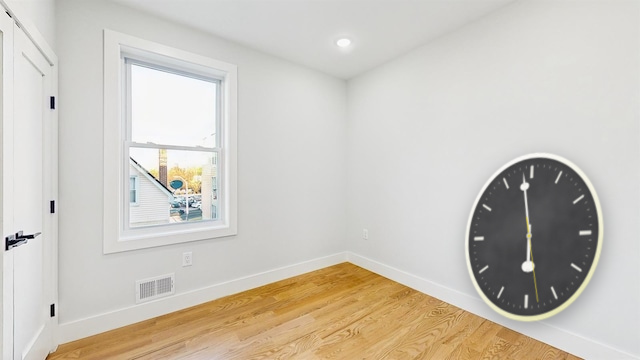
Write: 5:58:28
